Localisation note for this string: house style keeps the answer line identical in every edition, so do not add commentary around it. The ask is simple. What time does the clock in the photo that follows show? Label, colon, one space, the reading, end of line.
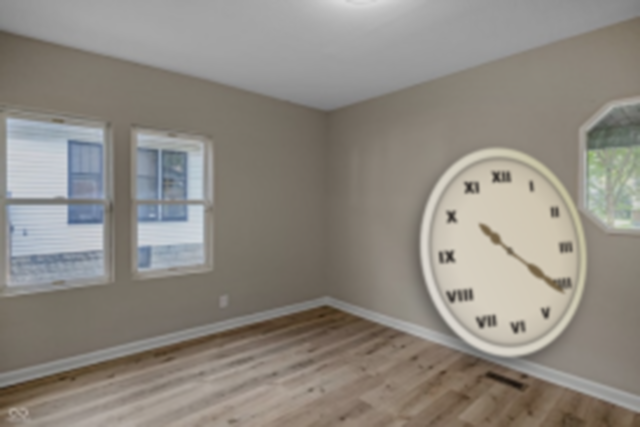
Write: 10:21
